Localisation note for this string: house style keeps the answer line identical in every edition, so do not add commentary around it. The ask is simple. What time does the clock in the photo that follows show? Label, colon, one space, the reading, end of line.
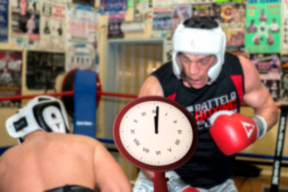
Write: 12:01
